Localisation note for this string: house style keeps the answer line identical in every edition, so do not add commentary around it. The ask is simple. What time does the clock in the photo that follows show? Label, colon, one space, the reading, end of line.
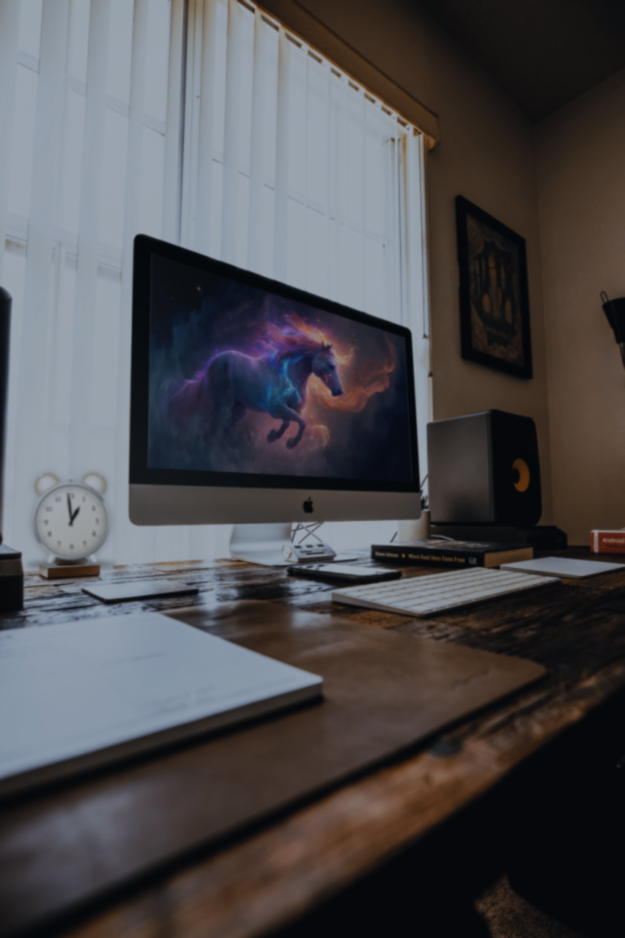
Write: 12:59
